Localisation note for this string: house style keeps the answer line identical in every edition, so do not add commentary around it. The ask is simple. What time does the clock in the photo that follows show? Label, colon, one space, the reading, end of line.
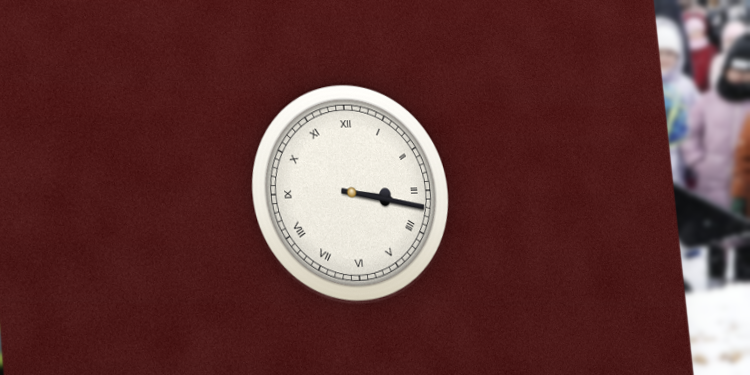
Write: 3:17
